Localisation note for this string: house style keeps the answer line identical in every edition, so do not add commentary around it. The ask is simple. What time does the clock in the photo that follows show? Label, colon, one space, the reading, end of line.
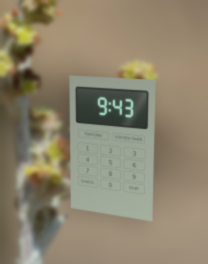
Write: 9:43
